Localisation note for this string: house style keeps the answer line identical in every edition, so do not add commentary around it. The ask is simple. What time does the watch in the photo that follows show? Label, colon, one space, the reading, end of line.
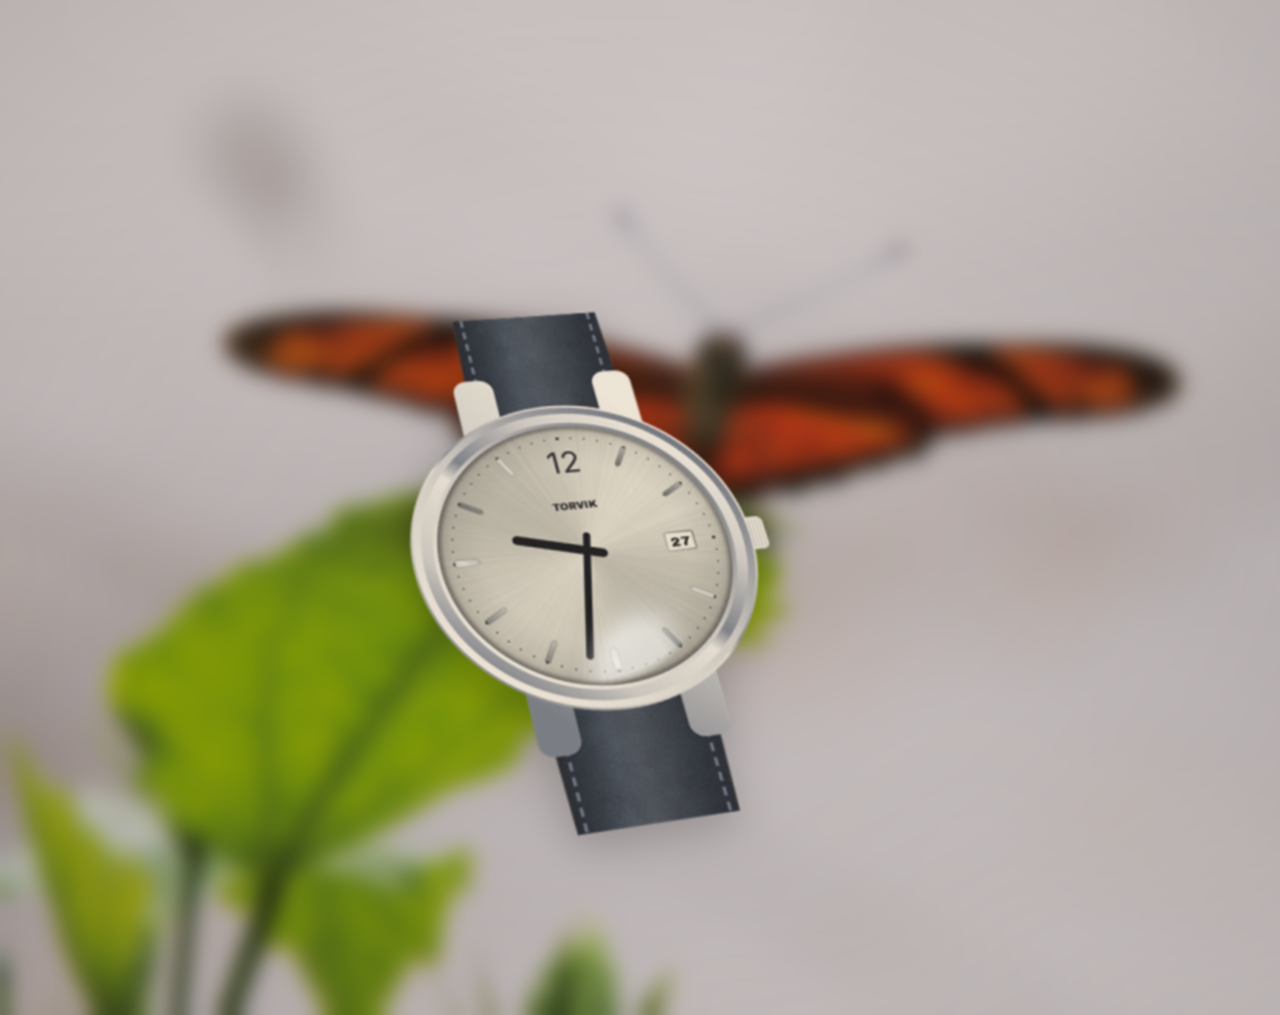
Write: 9:32
